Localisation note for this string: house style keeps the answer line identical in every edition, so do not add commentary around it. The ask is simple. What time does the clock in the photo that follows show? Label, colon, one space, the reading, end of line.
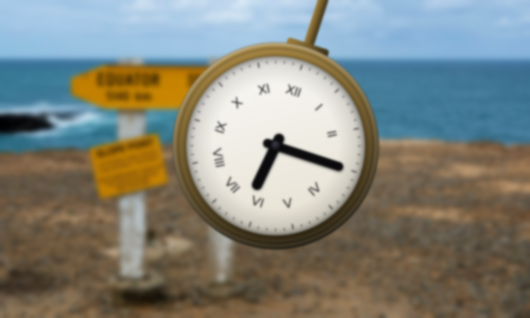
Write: 6:15
